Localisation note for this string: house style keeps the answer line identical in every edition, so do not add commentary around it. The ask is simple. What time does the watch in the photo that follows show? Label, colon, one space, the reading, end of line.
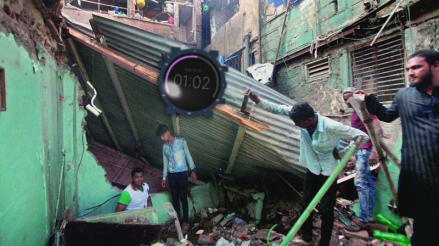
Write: 1:02
